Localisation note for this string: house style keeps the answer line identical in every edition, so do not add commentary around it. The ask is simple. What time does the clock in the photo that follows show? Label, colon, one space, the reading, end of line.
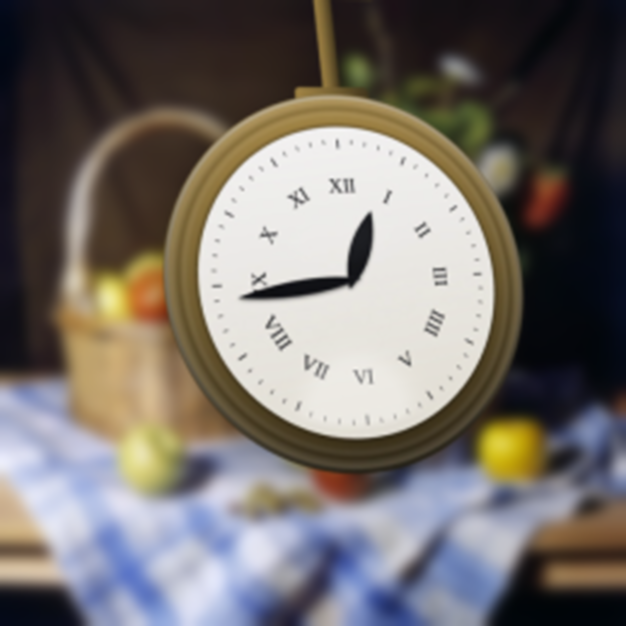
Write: 12:44
